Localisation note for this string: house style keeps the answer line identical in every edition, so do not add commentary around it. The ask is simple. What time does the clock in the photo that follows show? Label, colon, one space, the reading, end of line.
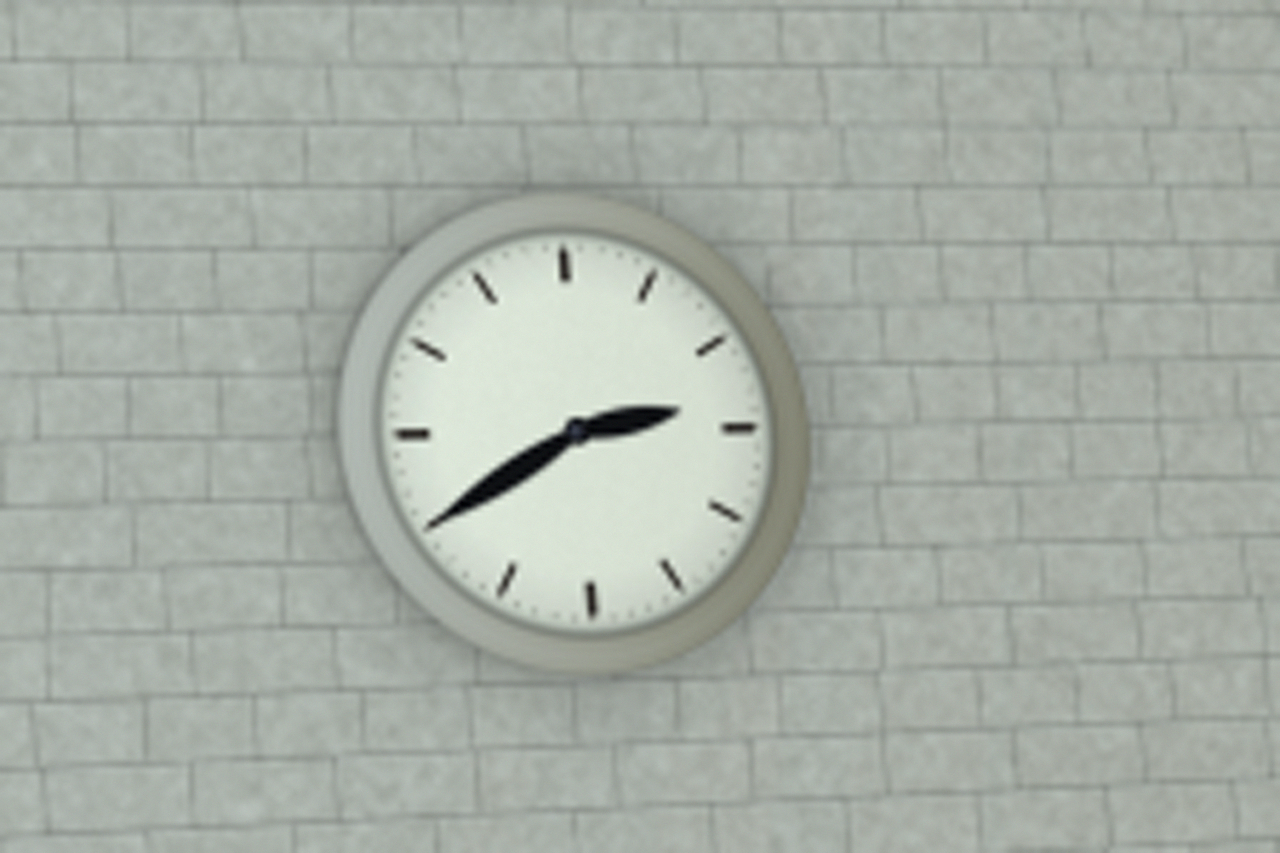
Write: 2:40
